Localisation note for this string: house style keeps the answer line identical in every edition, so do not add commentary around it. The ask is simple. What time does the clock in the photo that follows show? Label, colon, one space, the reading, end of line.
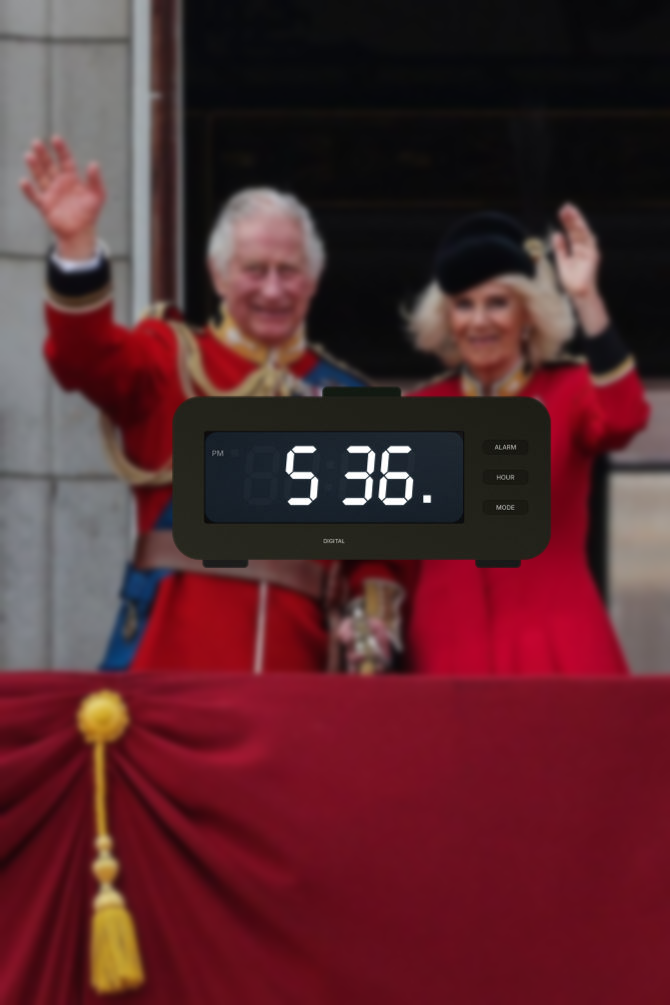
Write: 5:36
